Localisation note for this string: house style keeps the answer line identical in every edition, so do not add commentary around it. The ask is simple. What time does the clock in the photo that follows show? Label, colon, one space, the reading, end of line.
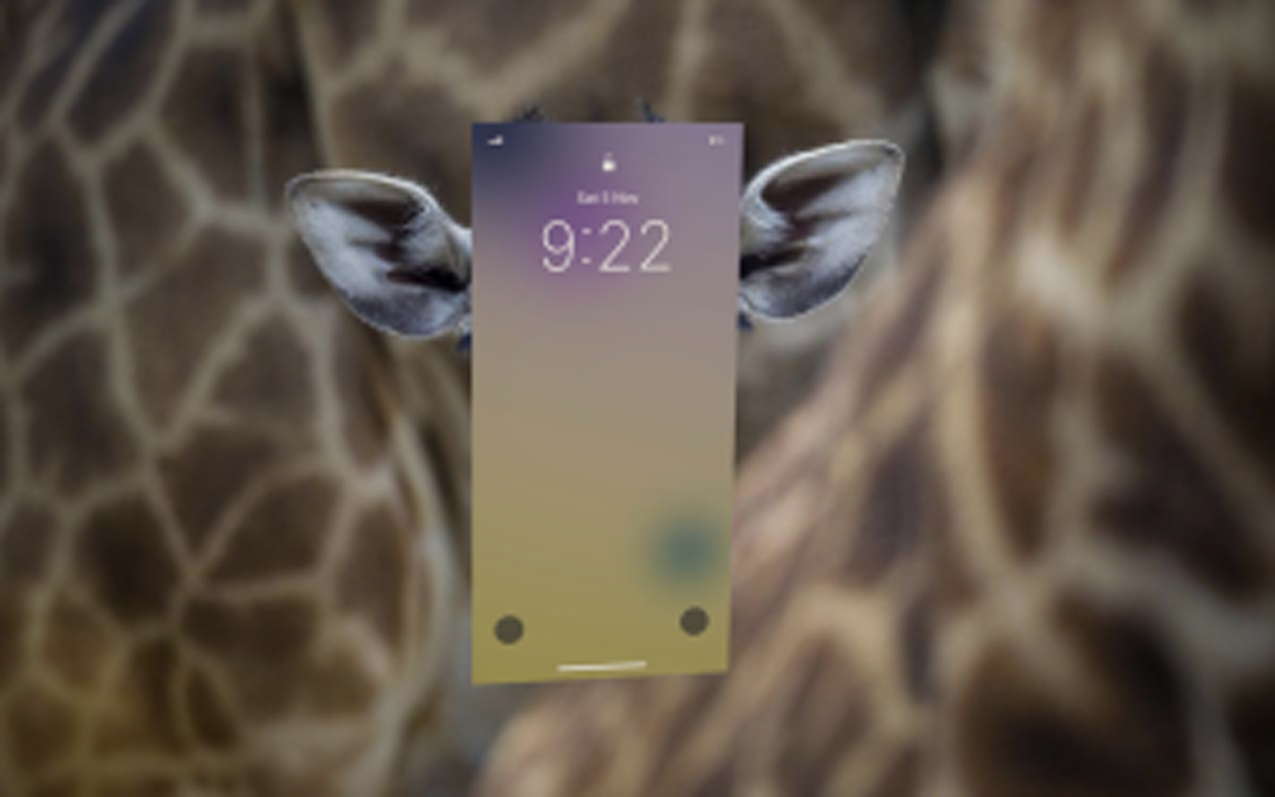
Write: 9:22
